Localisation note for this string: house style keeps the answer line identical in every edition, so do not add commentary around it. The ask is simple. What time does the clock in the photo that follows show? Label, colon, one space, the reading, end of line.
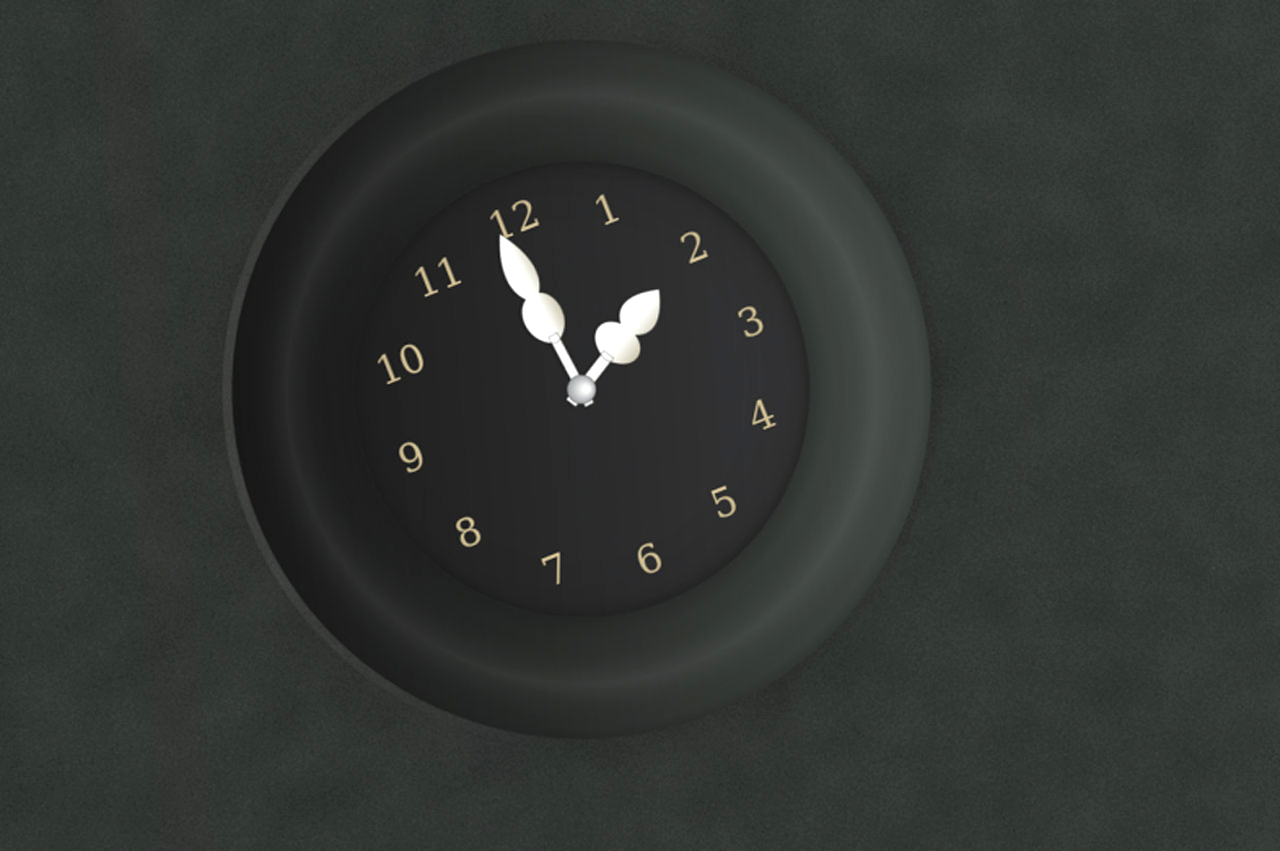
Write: 1:59
